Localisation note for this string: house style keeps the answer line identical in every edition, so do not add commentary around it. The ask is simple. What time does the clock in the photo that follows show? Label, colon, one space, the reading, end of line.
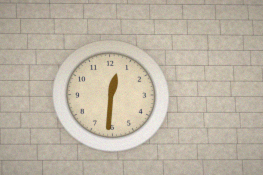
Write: 12:31
